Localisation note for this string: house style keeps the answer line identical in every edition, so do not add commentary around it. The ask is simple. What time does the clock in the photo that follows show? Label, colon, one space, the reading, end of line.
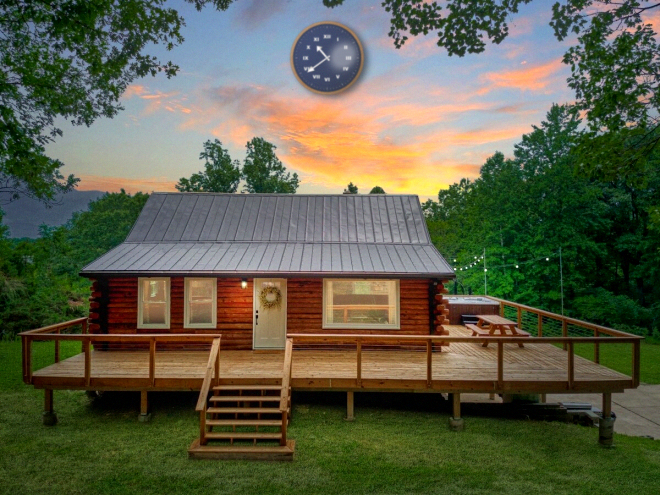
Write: 10:39
